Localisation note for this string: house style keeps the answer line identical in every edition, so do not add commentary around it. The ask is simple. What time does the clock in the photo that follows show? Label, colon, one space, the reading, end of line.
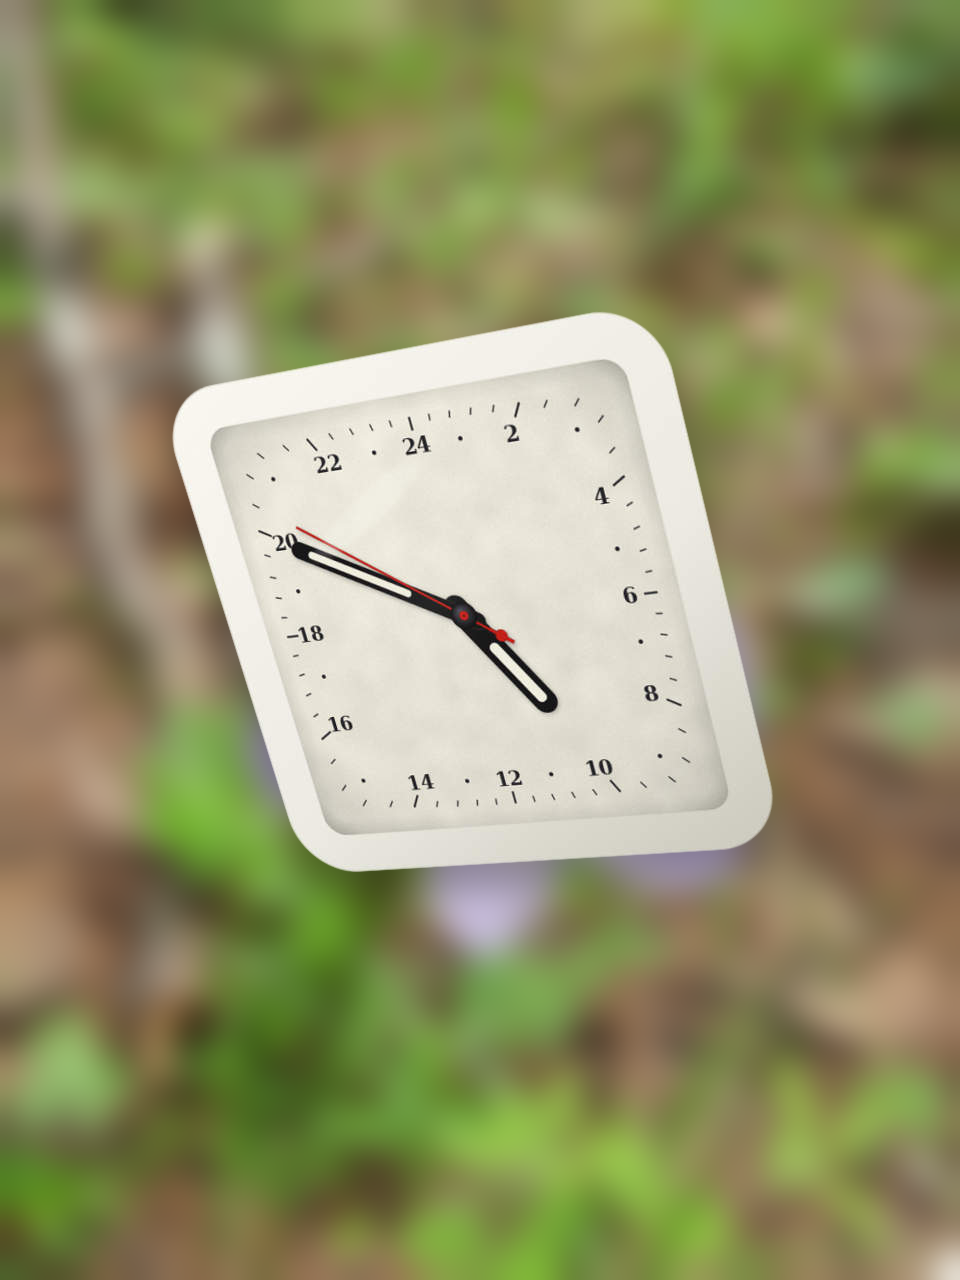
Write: 9:49:51
